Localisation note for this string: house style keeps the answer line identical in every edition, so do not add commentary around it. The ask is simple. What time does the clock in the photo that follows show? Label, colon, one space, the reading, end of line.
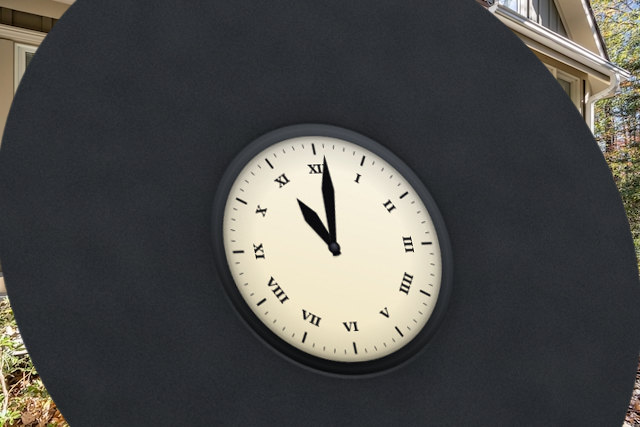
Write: 11:01
